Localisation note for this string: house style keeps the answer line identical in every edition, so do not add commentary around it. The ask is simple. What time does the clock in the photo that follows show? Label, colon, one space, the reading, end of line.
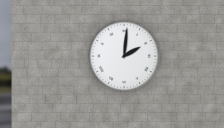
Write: 2:01
